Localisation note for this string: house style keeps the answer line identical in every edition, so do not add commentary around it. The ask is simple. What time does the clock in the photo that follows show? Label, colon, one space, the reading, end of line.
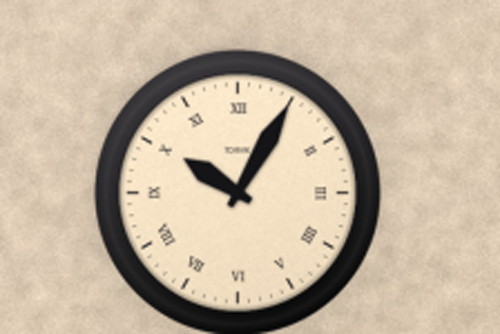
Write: 10:05
